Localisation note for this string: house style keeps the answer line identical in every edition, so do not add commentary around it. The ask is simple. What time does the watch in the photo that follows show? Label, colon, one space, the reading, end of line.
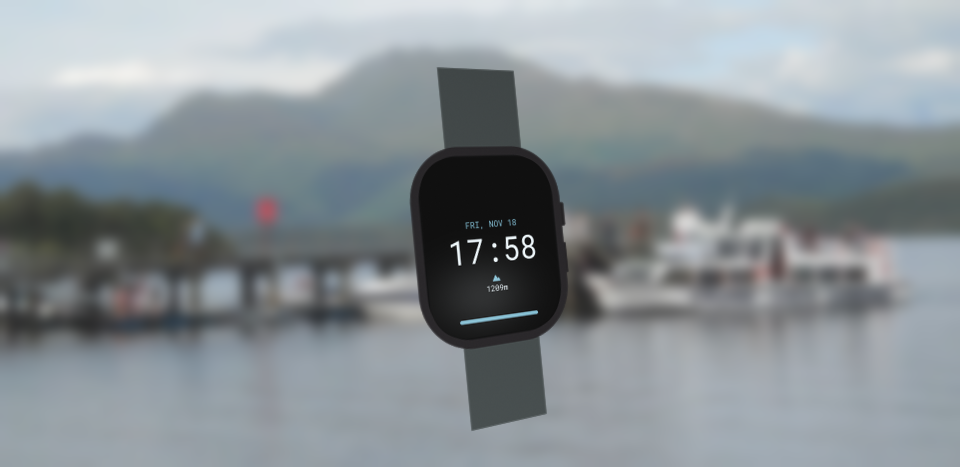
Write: 17:58
